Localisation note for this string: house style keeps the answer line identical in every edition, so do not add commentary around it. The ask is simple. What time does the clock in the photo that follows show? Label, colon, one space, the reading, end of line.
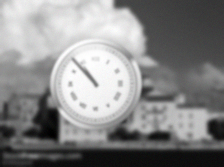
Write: 10:53
